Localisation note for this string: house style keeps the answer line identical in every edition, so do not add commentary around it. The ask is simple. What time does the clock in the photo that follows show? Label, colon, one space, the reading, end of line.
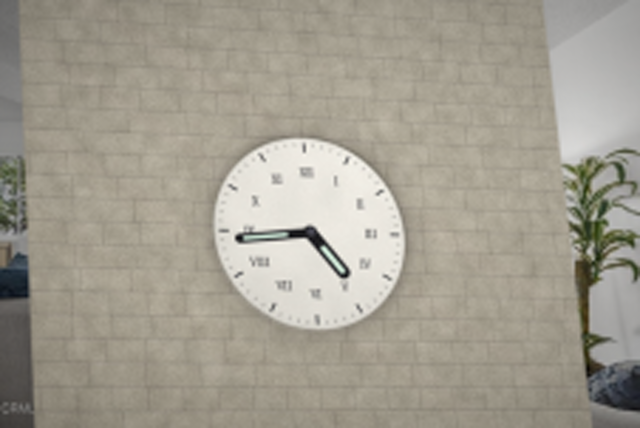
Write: 4:44
